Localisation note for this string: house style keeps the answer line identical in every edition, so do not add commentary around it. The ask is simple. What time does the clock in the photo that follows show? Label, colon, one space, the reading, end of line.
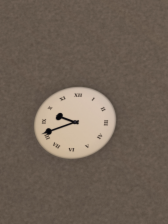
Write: 9:41
